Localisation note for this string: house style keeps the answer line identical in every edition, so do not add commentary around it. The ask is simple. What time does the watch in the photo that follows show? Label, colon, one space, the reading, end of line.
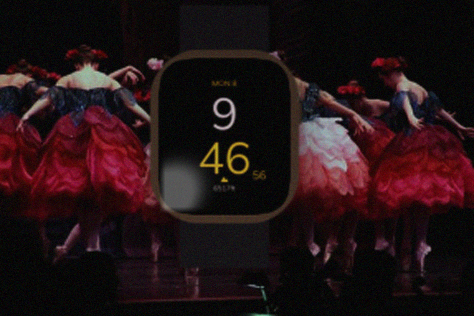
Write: 9:46
